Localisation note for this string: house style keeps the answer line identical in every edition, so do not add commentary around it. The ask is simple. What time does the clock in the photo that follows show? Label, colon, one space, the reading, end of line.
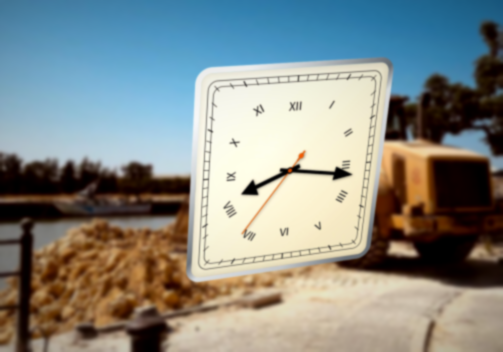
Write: 8:16:36
